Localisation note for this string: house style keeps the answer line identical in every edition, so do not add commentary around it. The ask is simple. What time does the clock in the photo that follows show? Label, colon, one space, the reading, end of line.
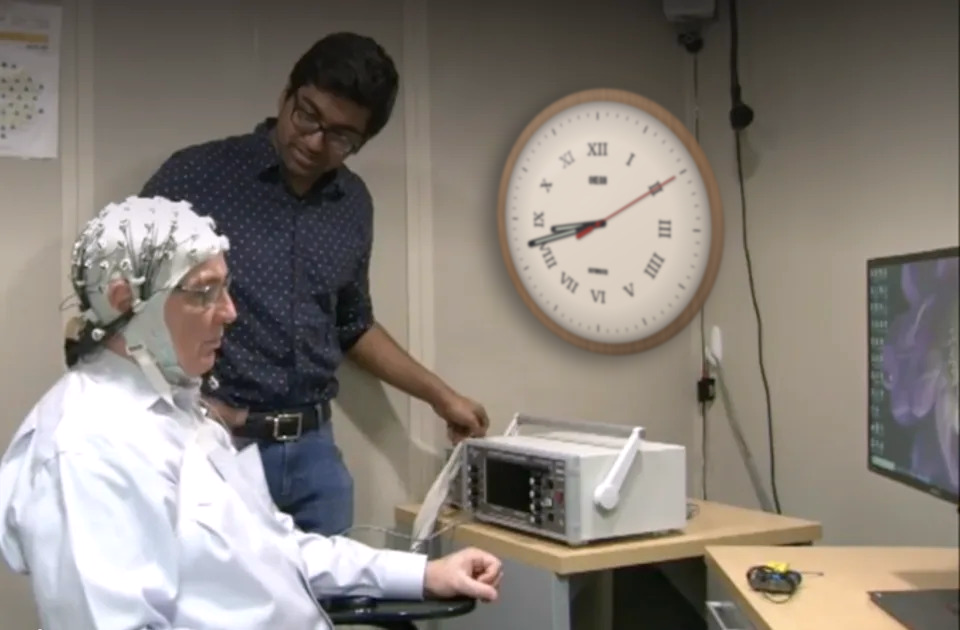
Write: 8:42:10
